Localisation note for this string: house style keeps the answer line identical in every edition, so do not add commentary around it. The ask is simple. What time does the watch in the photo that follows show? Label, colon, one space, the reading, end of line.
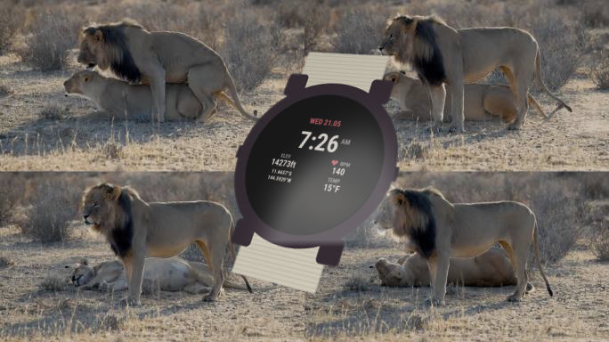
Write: 7:26
